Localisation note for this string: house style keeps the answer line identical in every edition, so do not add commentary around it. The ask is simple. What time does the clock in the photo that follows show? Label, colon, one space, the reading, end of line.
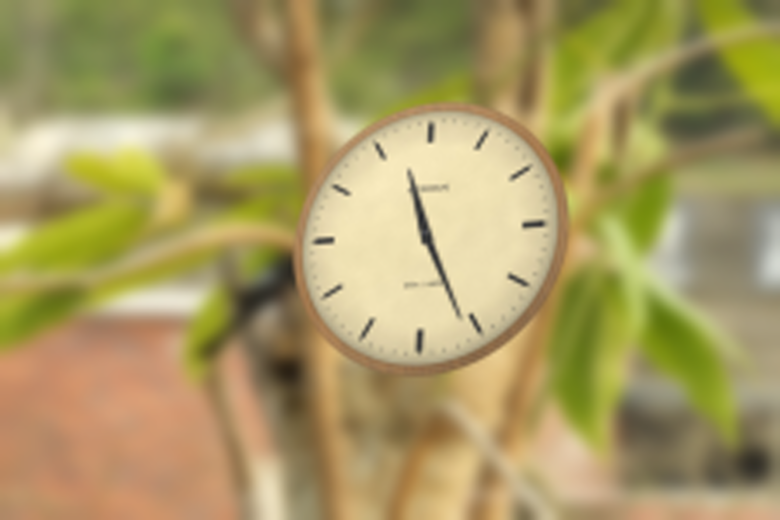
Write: 11:26
